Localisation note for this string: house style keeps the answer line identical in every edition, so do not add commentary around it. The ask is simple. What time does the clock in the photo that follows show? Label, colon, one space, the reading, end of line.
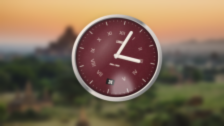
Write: 3:03
